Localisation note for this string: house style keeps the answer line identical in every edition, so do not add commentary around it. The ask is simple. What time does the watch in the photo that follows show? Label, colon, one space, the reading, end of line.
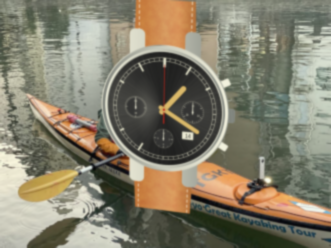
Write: 1:20
